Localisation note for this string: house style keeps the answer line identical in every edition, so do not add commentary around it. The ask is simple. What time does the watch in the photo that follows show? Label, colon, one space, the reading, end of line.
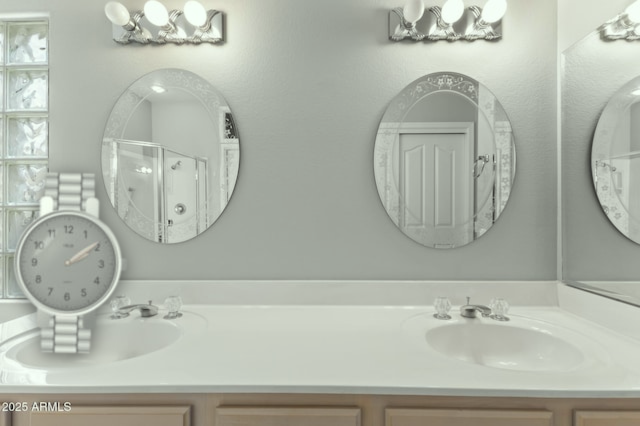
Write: 2:09
